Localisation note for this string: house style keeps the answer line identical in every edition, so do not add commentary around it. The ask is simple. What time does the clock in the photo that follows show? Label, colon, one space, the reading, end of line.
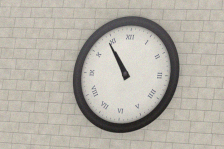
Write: 10:54
